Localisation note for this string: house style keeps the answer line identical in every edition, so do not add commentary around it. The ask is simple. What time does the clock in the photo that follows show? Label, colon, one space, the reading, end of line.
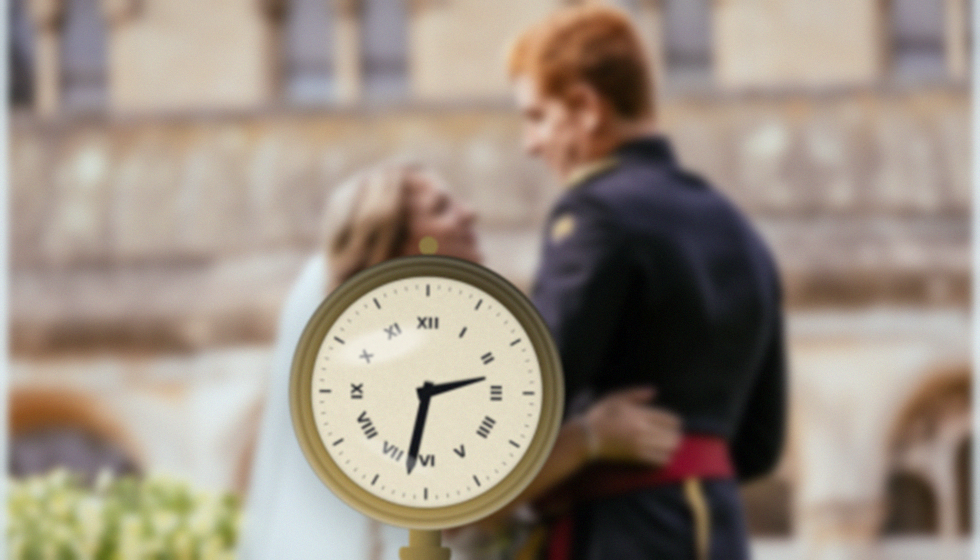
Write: 2:32
